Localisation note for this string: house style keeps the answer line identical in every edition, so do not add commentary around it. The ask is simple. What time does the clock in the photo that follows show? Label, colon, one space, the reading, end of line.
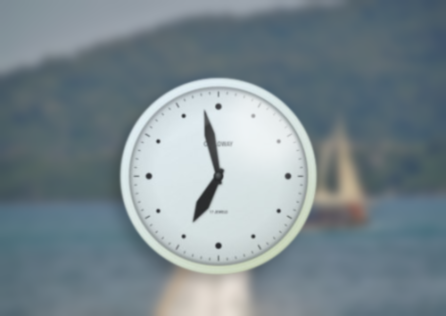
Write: 6:58
